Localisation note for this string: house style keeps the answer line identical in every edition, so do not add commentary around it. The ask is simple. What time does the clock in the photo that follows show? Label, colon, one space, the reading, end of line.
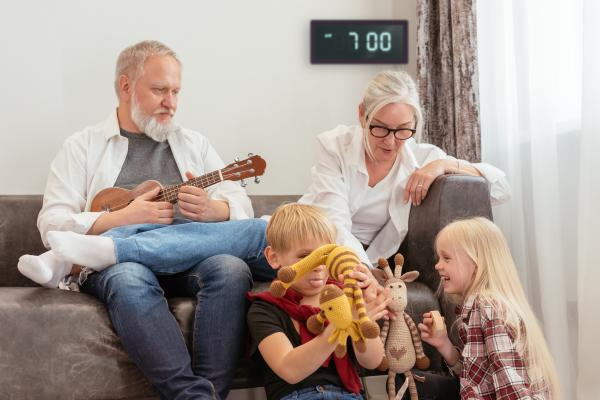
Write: 7:00
